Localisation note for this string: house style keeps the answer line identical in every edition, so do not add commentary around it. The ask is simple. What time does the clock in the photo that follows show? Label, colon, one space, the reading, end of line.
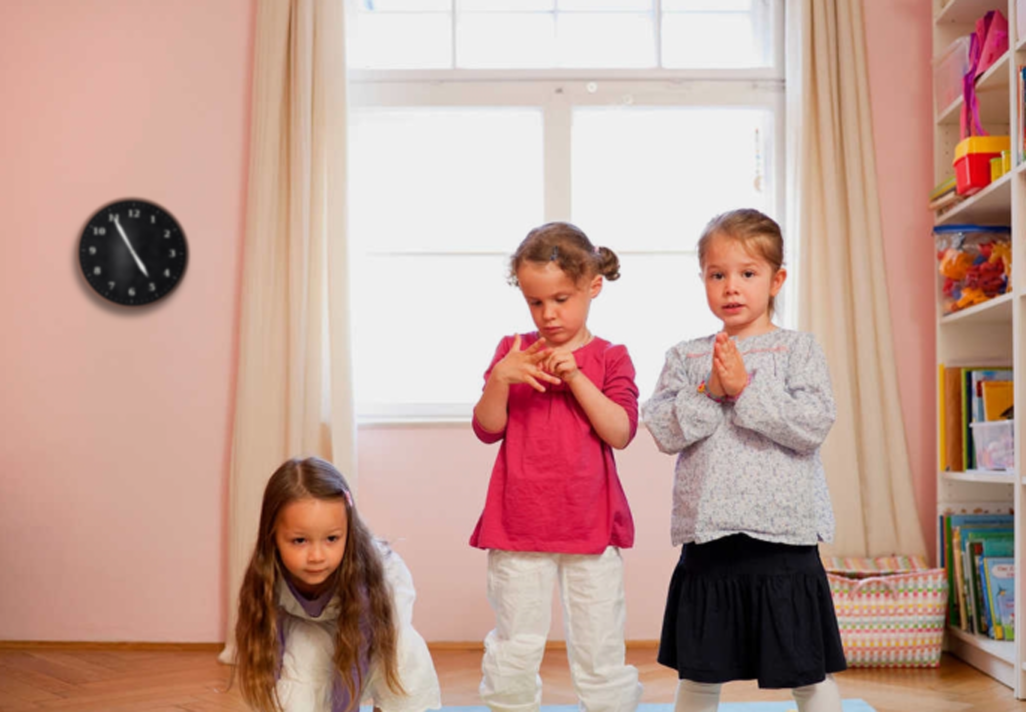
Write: 4:55
